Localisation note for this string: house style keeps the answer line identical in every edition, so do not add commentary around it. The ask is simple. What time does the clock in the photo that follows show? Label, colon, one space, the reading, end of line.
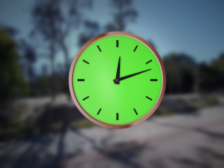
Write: 12:12
